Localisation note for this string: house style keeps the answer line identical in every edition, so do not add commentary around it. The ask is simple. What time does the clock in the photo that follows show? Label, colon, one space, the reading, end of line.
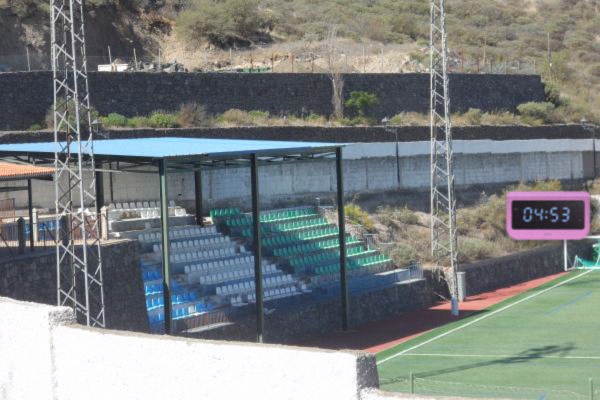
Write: 4:53
